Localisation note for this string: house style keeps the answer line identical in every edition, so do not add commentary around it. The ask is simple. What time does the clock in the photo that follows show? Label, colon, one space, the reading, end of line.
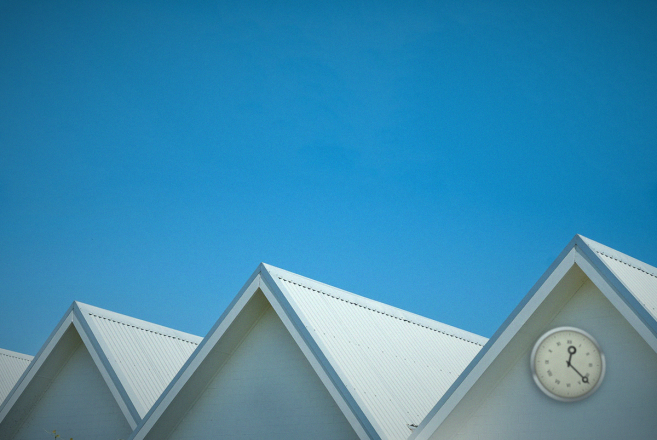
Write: 12:22
